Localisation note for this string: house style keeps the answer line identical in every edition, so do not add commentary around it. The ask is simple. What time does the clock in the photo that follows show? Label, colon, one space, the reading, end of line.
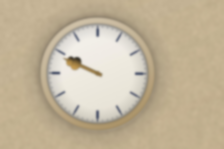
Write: 9:49
